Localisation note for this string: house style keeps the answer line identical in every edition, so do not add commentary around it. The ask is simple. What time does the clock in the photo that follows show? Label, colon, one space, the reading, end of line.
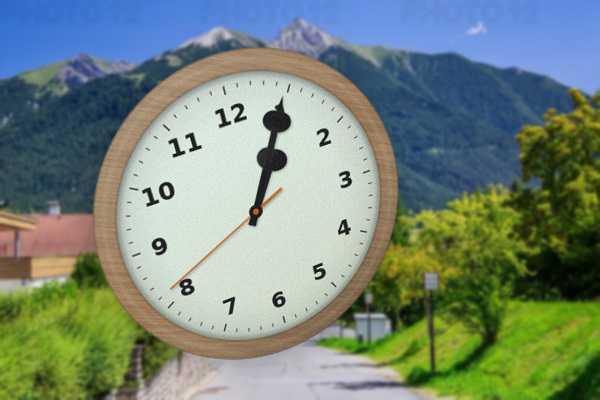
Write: 1:04:41
